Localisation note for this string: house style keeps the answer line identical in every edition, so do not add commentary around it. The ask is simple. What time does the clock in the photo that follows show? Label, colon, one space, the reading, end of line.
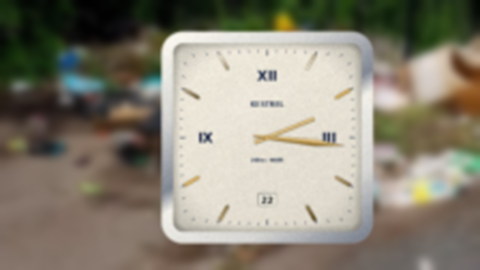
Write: 2:16
